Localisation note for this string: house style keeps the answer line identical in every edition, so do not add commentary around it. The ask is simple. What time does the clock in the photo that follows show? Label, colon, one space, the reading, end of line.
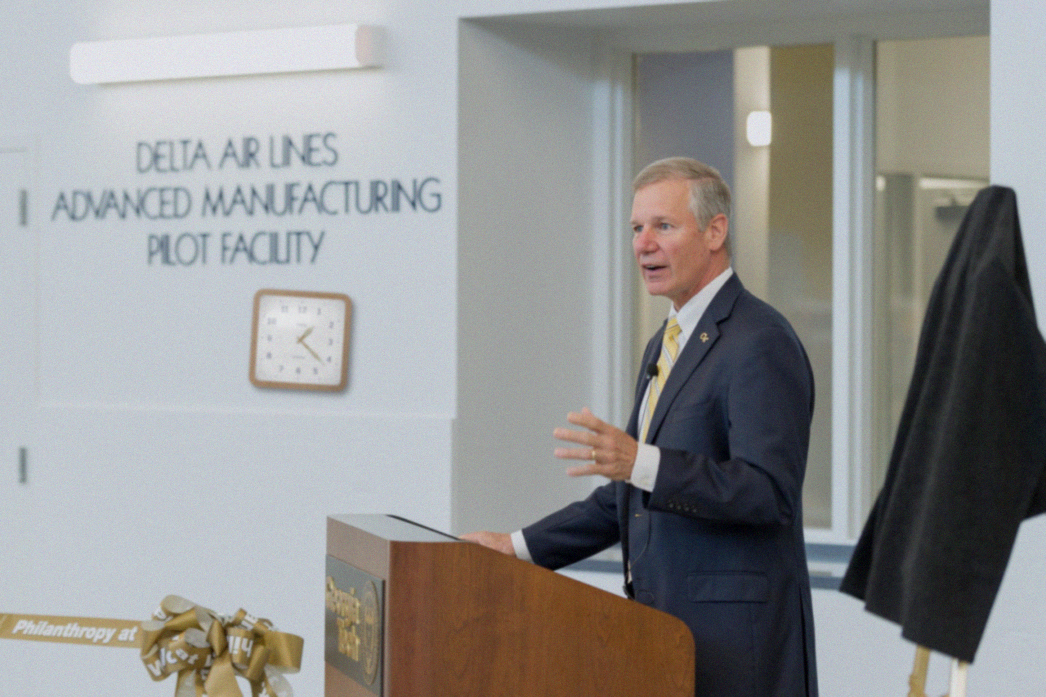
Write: 1:22
